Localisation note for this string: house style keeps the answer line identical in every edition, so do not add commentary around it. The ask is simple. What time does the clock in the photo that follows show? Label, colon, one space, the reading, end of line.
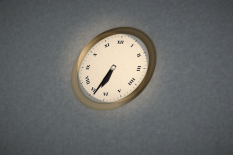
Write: 6:34
